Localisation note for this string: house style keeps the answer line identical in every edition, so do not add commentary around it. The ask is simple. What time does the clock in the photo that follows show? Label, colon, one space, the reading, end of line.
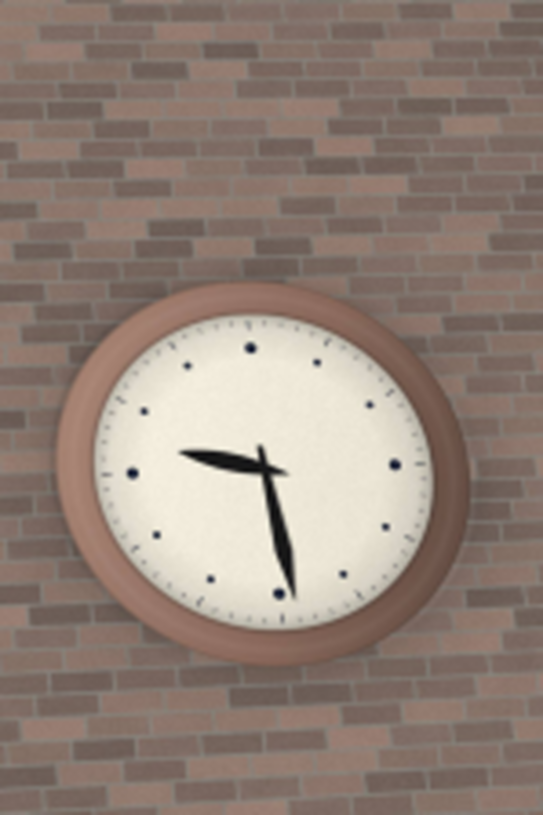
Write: 9:29
